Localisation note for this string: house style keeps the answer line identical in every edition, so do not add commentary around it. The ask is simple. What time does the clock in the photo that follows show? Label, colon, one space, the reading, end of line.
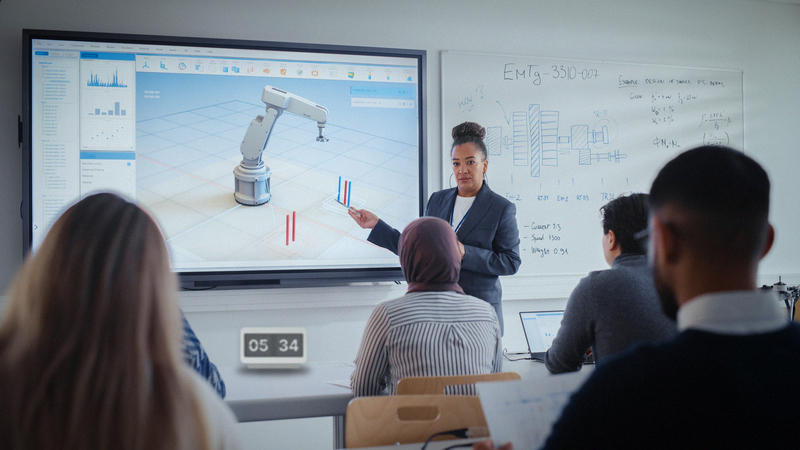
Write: 5:34
